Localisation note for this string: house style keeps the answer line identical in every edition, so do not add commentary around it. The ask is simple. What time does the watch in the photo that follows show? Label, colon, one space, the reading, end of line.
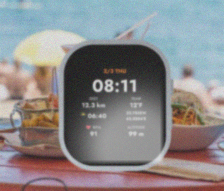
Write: 8:11
